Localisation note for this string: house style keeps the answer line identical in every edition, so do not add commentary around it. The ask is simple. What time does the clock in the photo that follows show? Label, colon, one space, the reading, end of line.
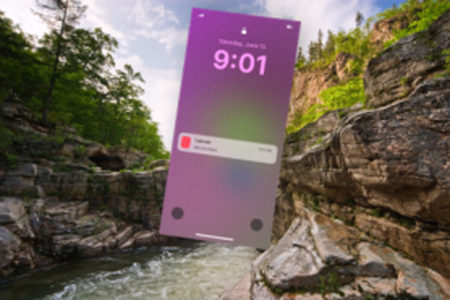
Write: 9:01
